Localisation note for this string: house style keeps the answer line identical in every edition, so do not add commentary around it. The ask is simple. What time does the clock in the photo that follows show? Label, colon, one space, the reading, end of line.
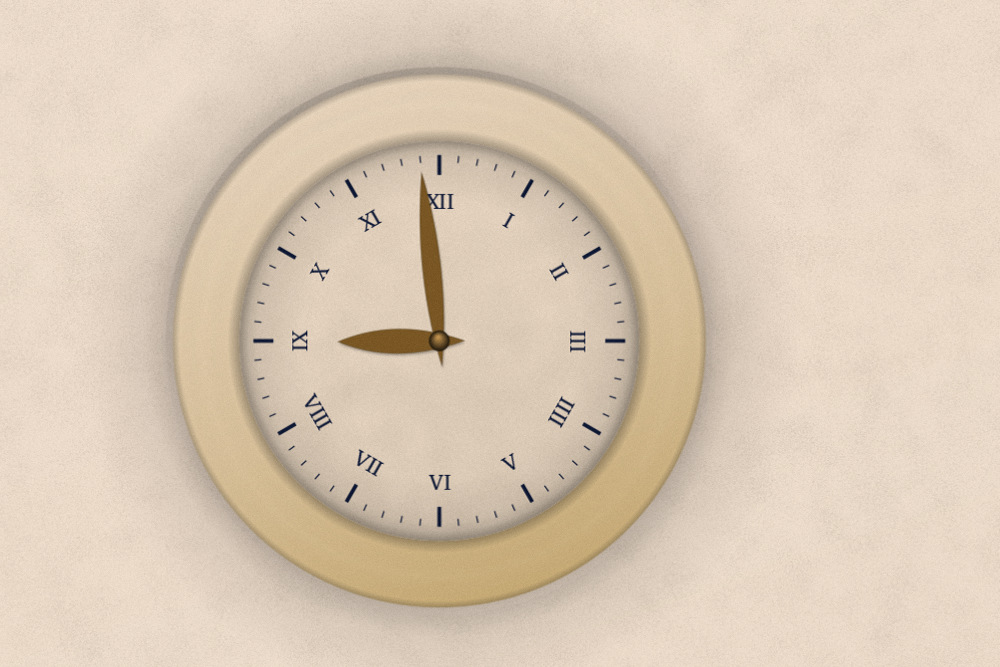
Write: 8:59
